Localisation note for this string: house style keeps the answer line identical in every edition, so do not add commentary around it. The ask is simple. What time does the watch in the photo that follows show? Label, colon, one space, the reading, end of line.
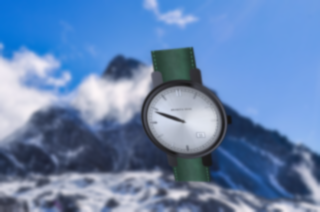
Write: 9:49
